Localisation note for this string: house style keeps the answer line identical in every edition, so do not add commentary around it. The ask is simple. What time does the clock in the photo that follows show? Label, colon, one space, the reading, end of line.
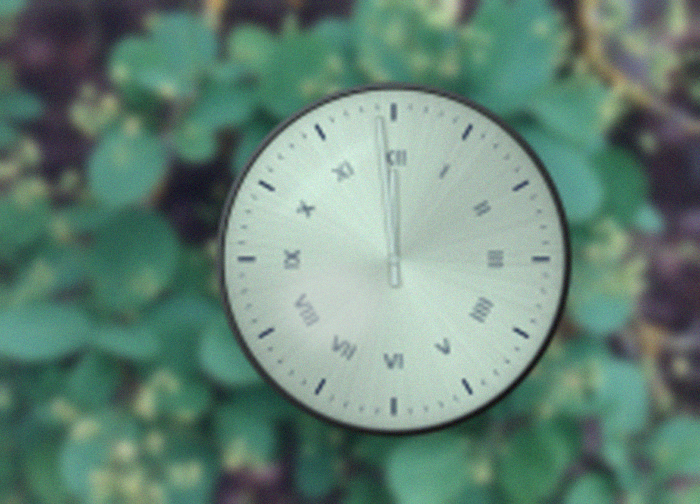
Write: 11:59
